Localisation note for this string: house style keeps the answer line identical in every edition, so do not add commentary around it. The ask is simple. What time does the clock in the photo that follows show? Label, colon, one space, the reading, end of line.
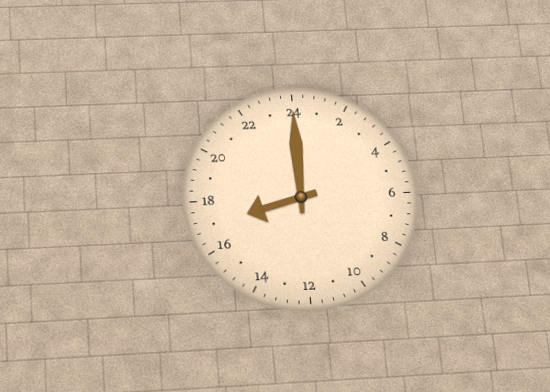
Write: 17:00
